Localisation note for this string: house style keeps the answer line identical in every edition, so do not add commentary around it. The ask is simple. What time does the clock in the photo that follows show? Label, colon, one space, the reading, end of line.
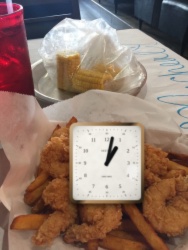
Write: 1:02
